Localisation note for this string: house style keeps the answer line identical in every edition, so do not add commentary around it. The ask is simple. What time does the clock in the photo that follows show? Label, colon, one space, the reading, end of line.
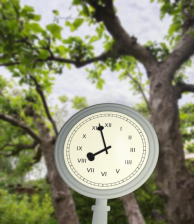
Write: 7:57
